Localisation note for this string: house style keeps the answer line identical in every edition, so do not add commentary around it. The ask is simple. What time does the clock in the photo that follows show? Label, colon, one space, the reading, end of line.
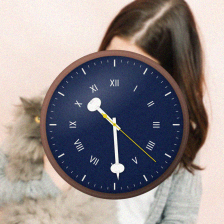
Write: 10:29:22
